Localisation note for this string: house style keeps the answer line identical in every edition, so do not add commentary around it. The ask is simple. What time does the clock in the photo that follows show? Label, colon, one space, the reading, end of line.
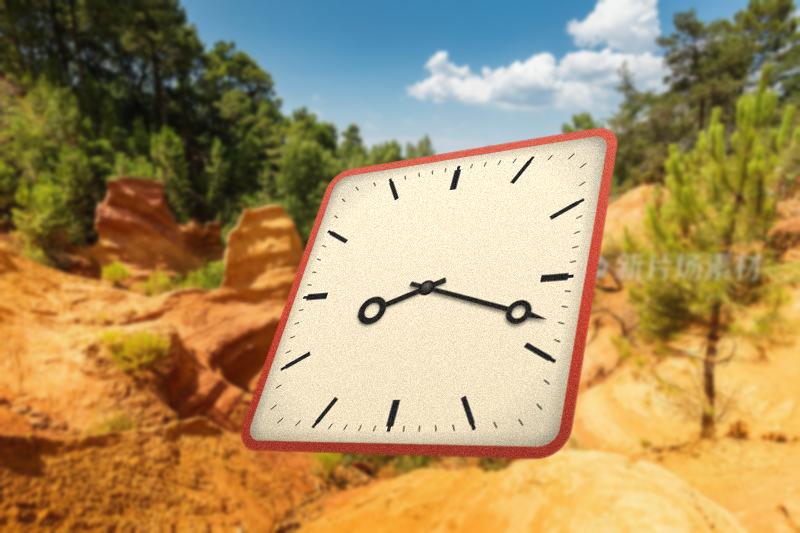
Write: 8:18
